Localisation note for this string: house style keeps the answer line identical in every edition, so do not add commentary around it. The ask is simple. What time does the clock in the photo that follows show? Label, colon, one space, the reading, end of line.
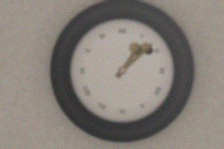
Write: 1:08
